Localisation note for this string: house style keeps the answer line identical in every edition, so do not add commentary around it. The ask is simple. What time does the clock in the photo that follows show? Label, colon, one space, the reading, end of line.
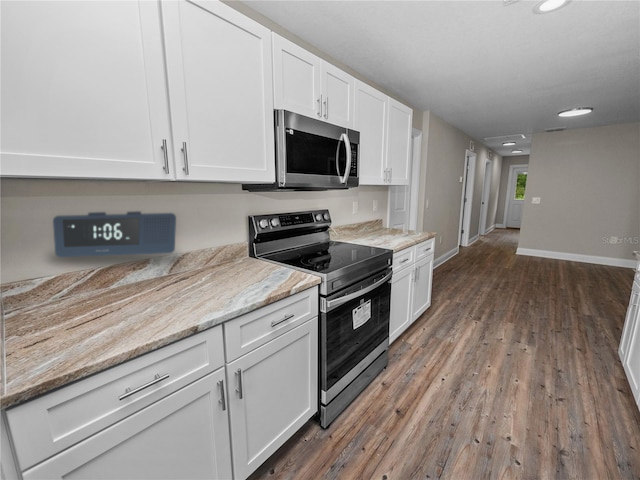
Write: 1:06
